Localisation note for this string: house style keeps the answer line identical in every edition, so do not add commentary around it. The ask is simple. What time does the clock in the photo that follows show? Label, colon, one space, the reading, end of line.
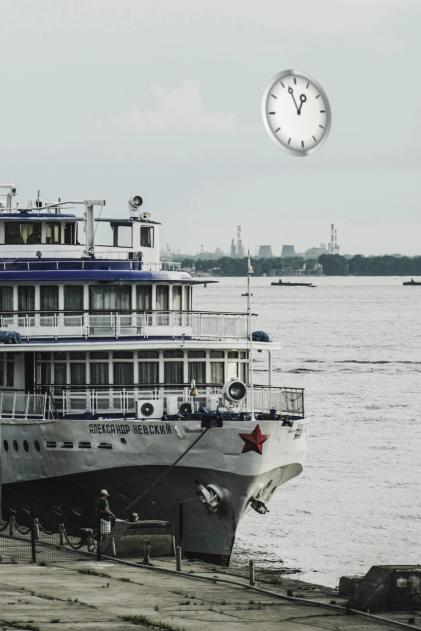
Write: 12:57
